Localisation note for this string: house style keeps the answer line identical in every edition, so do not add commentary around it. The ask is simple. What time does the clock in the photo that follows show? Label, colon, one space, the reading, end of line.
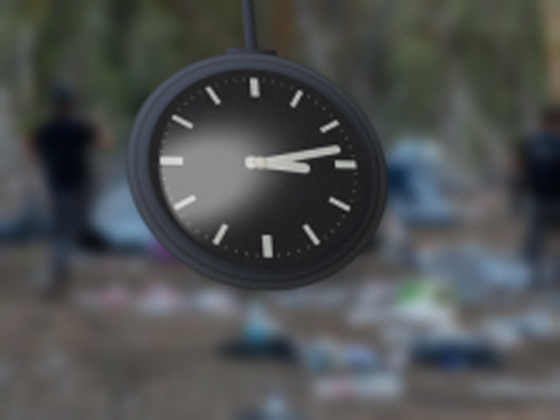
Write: 3:13
